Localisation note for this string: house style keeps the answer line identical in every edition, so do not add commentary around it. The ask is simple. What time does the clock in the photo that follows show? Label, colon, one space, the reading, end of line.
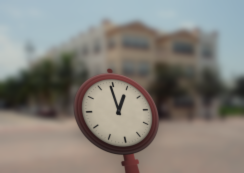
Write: 12:59
